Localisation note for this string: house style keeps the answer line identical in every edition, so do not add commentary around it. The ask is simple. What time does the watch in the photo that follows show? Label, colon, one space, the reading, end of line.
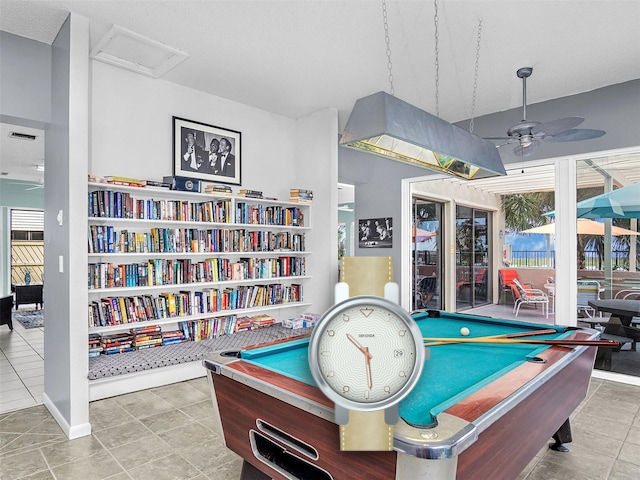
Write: 10:29
